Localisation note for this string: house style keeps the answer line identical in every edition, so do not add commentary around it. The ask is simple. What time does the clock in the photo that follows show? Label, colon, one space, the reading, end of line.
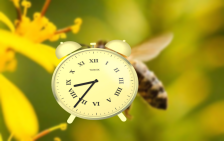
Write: 8:36
